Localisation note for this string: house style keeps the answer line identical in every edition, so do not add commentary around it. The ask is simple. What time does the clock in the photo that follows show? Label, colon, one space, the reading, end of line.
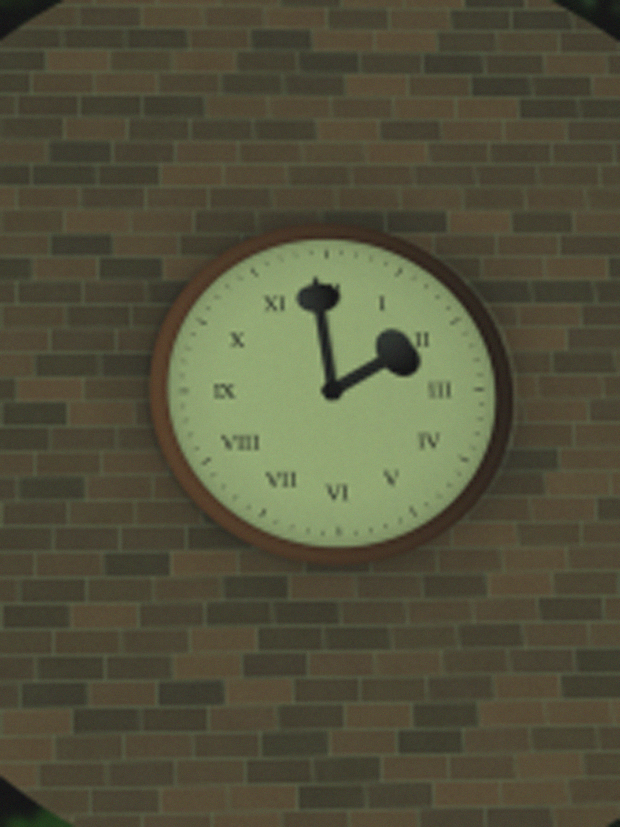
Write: 1:59
